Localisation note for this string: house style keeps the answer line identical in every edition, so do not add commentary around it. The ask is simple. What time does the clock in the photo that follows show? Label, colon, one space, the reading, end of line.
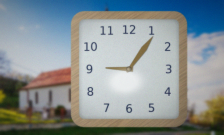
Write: 9:06
